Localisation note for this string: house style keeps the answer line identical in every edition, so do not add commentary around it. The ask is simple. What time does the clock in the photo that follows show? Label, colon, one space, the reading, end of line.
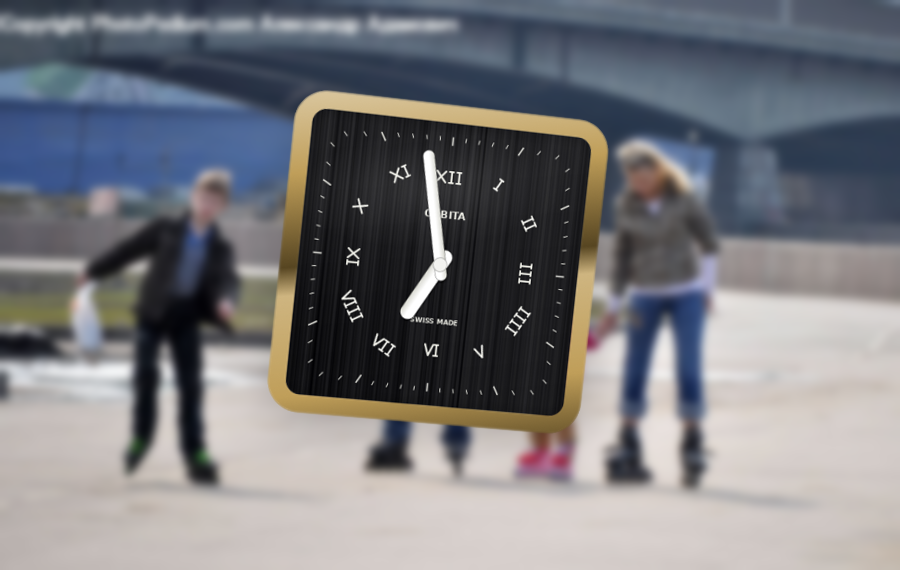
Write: 6:58
